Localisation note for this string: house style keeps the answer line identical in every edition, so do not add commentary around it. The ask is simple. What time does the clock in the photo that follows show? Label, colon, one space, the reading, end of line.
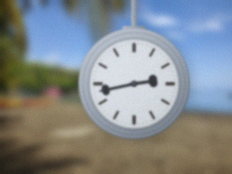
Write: 2:43
